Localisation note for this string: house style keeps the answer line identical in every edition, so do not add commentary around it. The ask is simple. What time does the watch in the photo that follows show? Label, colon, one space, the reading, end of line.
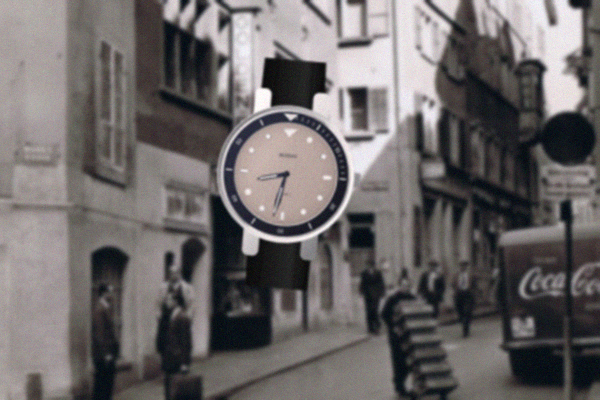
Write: 8:32
